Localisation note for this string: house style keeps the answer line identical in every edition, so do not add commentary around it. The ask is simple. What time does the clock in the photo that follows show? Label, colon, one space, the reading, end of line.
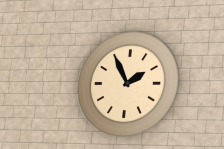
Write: 1:55
